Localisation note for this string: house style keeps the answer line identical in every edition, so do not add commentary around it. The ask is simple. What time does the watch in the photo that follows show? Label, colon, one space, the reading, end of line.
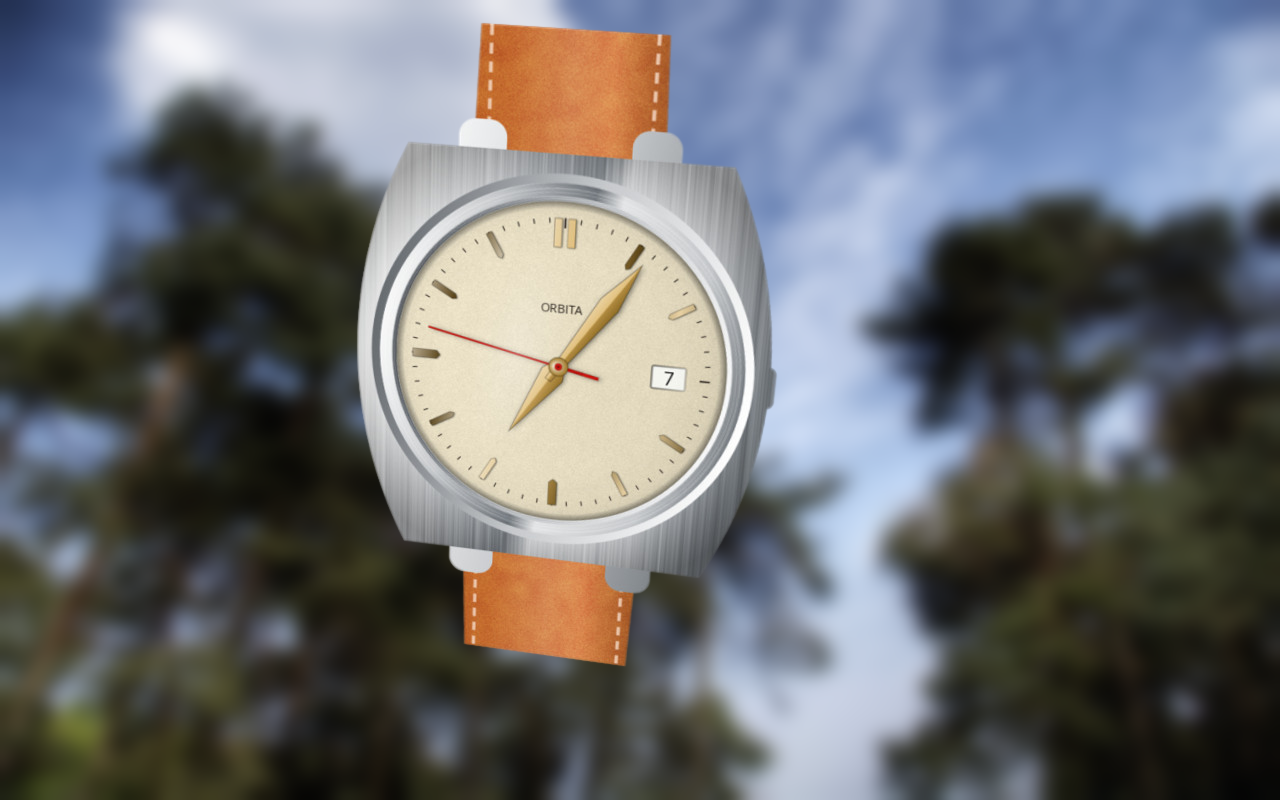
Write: 7:05:47
